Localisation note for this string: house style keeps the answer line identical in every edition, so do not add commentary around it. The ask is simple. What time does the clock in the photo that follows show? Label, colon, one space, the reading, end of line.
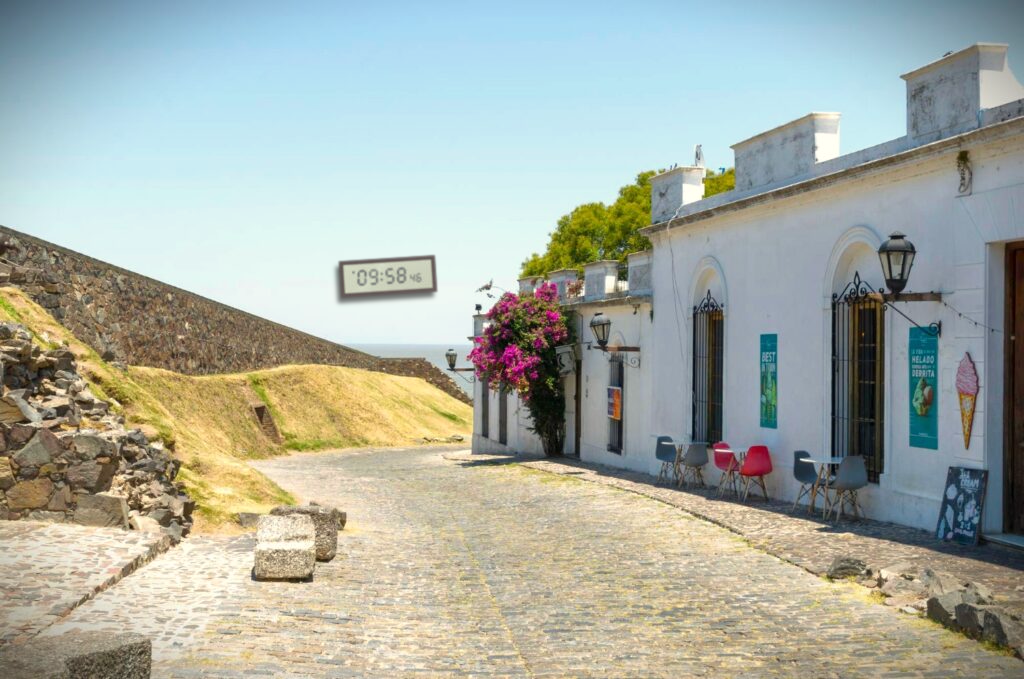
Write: 9:58
